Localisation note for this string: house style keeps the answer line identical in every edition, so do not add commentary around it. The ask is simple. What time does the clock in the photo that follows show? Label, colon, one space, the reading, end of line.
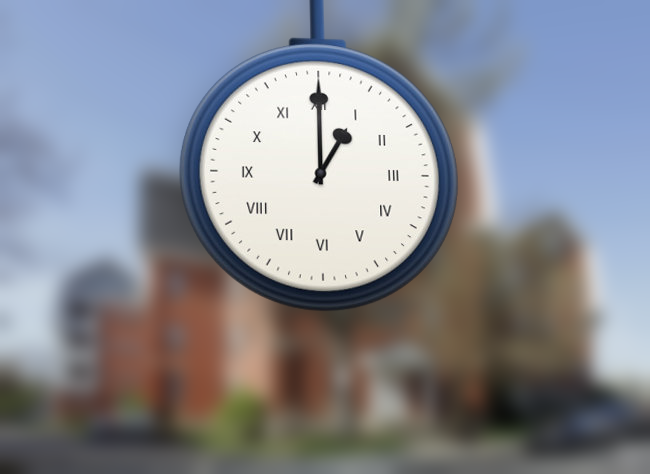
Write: 1:00
